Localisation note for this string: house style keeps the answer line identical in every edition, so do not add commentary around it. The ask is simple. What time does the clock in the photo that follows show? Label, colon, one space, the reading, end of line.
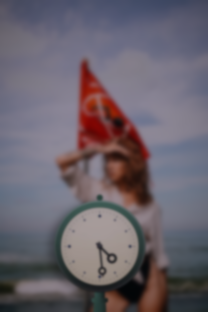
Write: 4:29
